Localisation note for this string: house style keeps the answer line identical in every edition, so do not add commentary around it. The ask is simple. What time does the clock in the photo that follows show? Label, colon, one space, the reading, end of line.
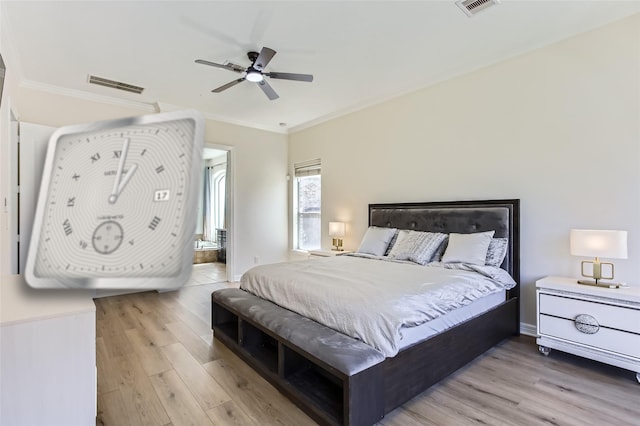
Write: 1:01
